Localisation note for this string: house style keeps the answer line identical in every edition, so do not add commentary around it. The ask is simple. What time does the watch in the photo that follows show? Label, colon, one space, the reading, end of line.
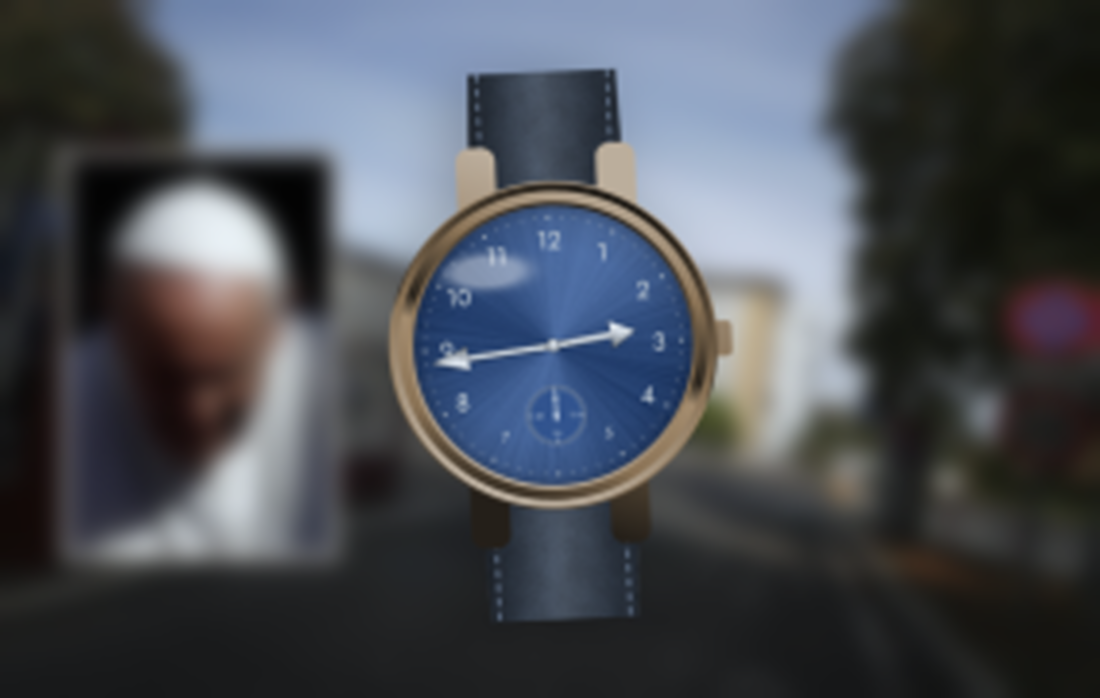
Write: 2:44
